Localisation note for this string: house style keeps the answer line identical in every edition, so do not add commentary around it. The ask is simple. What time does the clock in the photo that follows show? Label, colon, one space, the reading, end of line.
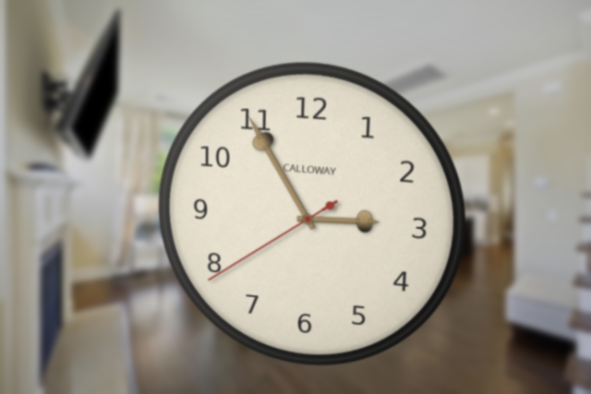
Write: 2:54:39
